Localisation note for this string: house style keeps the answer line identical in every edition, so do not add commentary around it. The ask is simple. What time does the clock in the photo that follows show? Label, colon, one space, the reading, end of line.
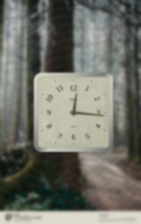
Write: 12:16
